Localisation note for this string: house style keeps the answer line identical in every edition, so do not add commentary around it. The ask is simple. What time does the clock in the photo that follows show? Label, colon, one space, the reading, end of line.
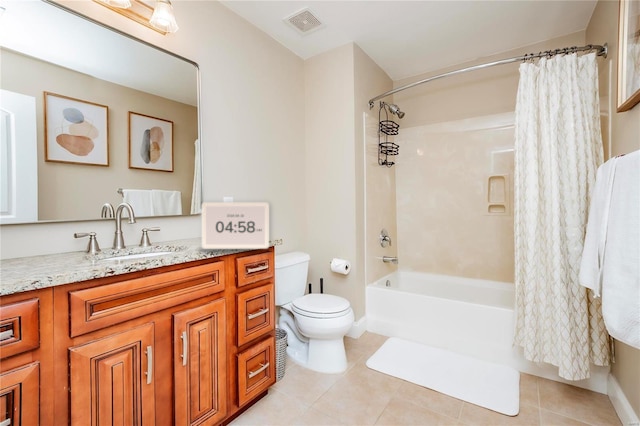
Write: 4:58
